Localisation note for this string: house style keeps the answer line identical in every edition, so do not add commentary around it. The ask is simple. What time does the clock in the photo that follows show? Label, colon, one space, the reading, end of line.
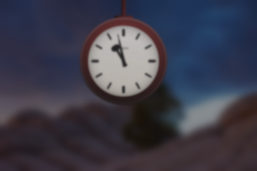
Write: 10:58
